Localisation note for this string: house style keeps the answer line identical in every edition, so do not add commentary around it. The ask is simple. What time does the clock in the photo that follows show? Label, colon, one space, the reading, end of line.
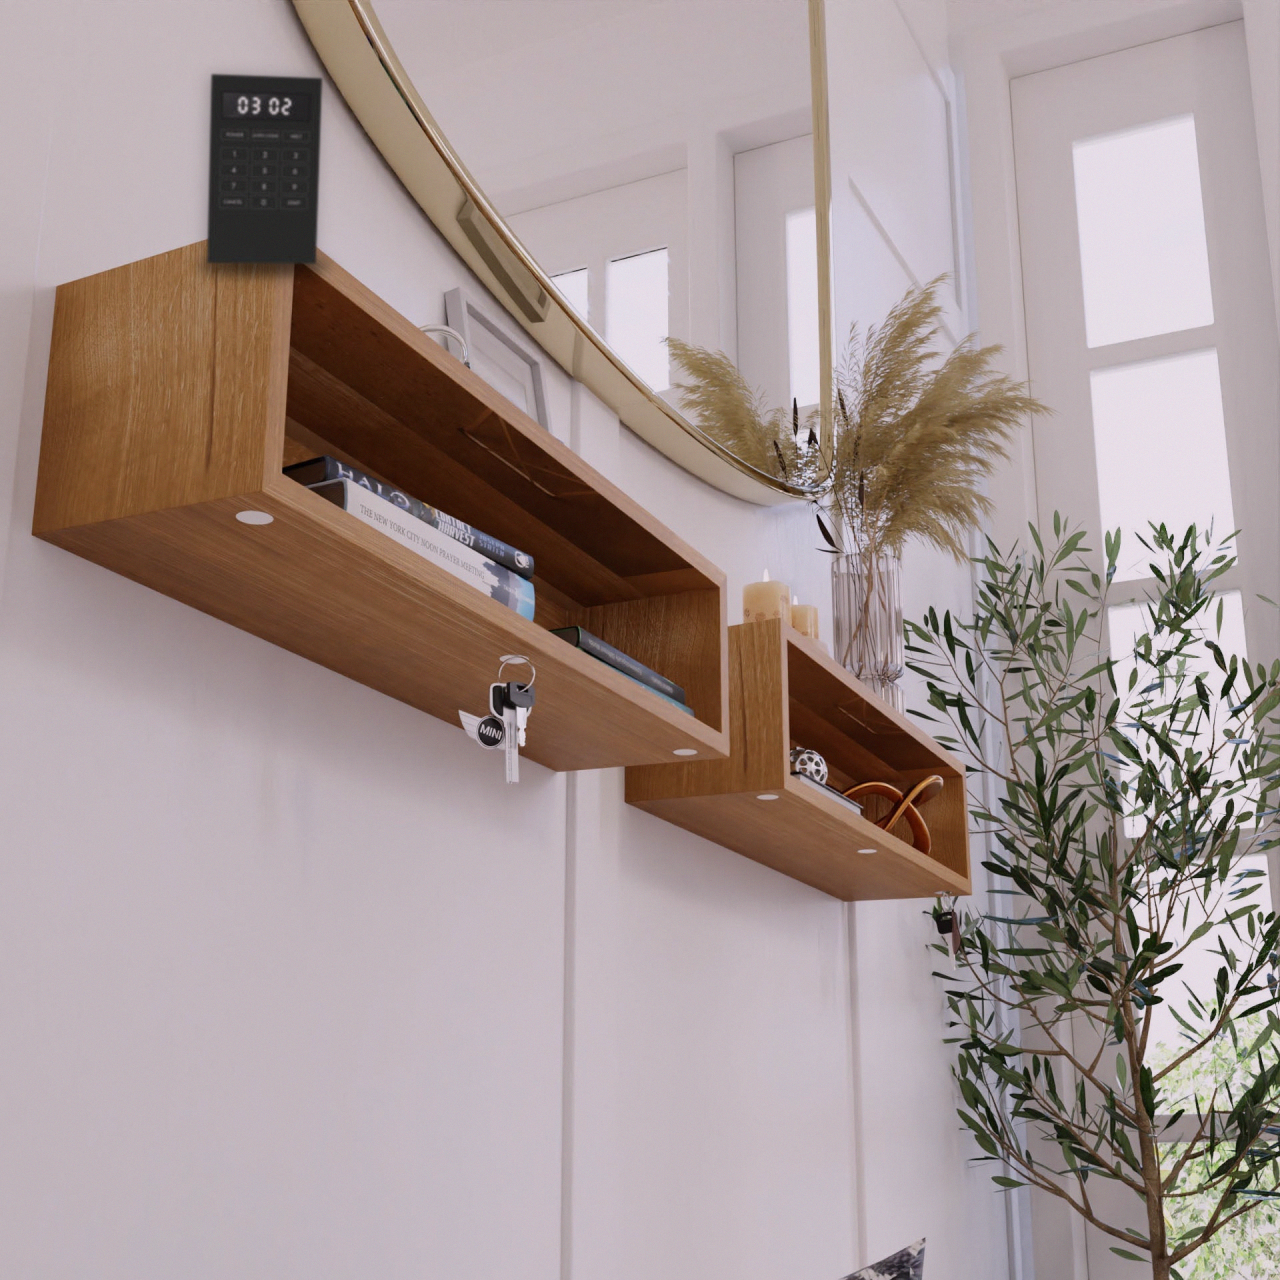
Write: 3:02
